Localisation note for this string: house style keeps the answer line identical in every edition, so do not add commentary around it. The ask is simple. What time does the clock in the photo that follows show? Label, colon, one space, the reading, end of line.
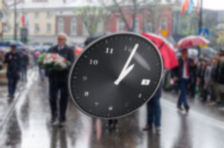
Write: 1:02
